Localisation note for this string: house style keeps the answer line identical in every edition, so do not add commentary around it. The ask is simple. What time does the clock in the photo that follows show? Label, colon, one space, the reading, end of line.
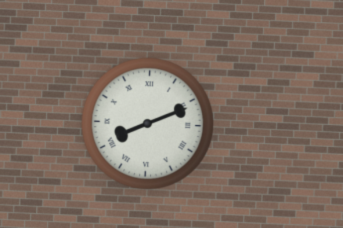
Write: 8:11
